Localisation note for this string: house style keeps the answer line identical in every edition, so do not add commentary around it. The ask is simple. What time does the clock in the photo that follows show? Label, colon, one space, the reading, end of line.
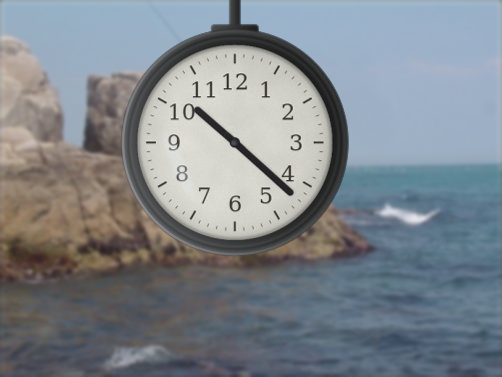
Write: 10:22
